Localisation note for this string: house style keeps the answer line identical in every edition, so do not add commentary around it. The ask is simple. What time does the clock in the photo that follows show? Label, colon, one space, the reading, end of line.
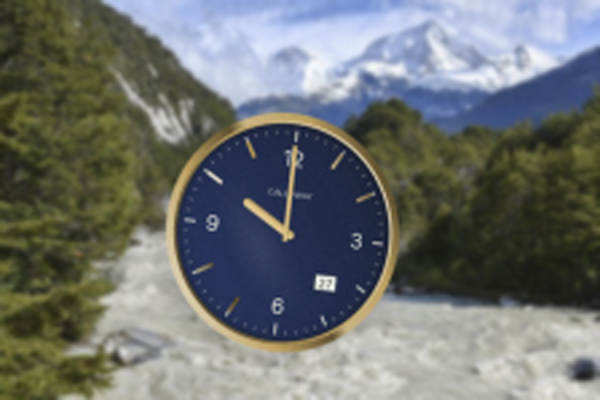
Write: 10:00
